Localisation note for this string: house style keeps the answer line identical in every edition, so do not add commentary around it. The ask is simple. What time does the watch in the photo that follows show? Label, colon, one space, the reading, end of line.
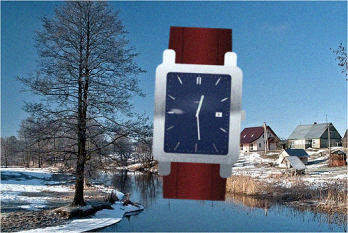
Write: 12:29
